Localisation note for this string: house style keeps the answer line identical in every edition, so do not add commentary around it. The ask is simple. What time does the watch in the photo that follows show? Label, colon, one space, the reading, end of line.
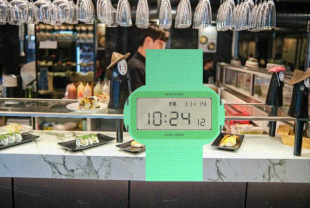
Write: 10:24:12
